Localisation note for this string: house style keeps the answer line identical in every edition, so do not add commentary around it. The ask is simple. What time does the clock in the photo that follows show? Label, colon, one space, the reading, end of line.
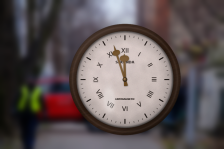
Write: 11:57
